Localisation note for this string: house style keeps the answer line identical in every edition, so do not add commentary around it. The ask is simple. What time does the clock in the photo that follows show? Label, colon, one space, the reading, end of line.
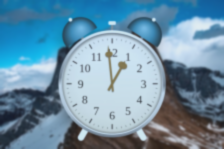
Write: 12:59
